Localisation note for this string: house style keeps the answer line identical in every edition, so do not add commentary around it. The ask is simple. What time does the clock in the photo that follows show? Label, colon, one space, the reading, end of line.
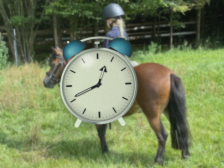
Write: 12:41
